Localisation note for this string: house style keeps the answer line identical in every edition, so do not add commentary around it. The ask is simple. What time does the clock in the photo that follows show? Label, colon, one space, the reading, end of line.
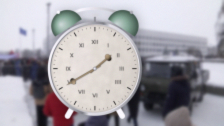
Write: 1:40
